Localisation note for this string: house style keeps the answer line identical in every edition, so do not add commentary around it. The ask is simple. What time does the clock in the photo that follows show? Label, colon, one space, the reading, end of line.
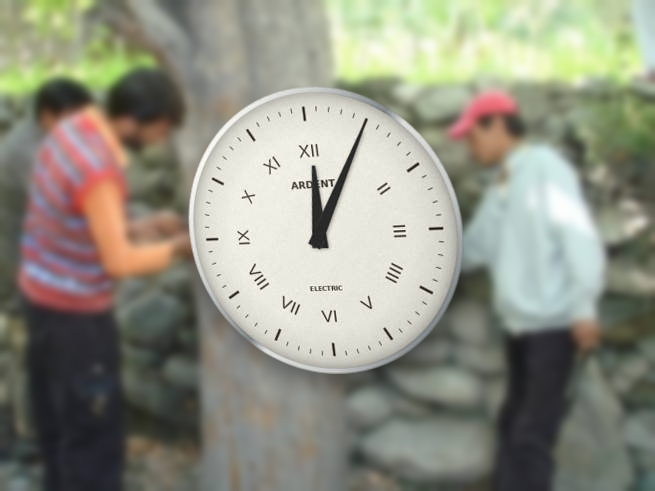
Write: 12:05
